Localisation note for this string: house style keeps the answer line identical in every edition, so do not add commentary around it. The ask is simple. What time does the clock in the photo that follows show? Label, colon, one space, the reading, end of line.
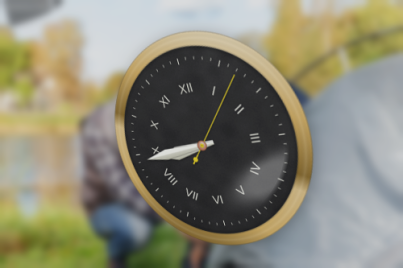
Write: 8:44:07
